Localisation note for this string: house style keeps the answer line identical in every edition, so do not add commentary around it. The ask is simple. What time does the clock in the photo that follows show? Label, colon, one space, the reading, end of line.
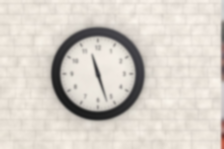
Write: 11:27
